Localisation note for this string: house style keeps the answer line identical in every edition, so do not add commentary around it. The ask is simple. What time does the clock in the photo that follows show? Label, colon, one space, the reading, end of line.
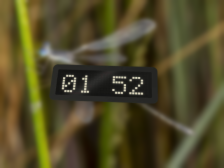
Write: 1:52
